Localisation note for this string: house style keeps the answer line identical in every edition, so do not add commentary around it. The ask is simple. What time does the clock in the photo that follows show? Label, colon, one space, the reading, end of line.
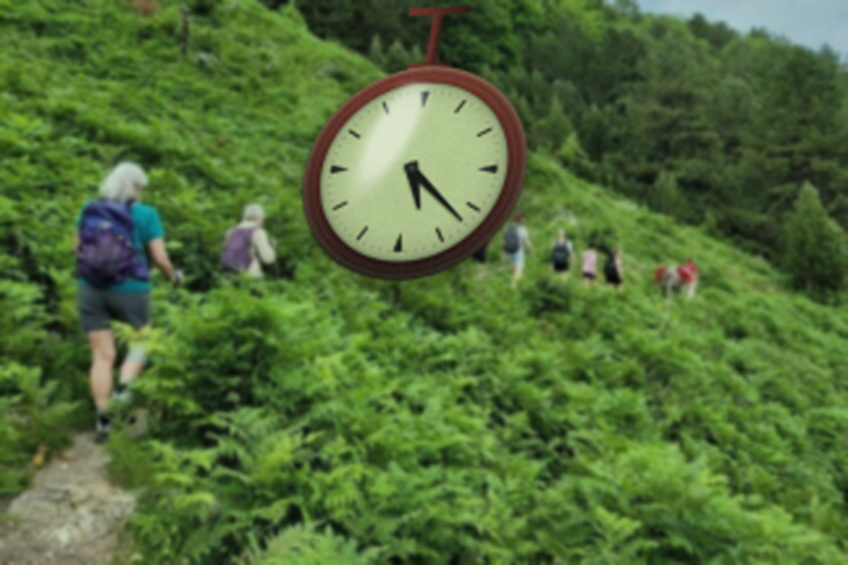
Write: 5:22
